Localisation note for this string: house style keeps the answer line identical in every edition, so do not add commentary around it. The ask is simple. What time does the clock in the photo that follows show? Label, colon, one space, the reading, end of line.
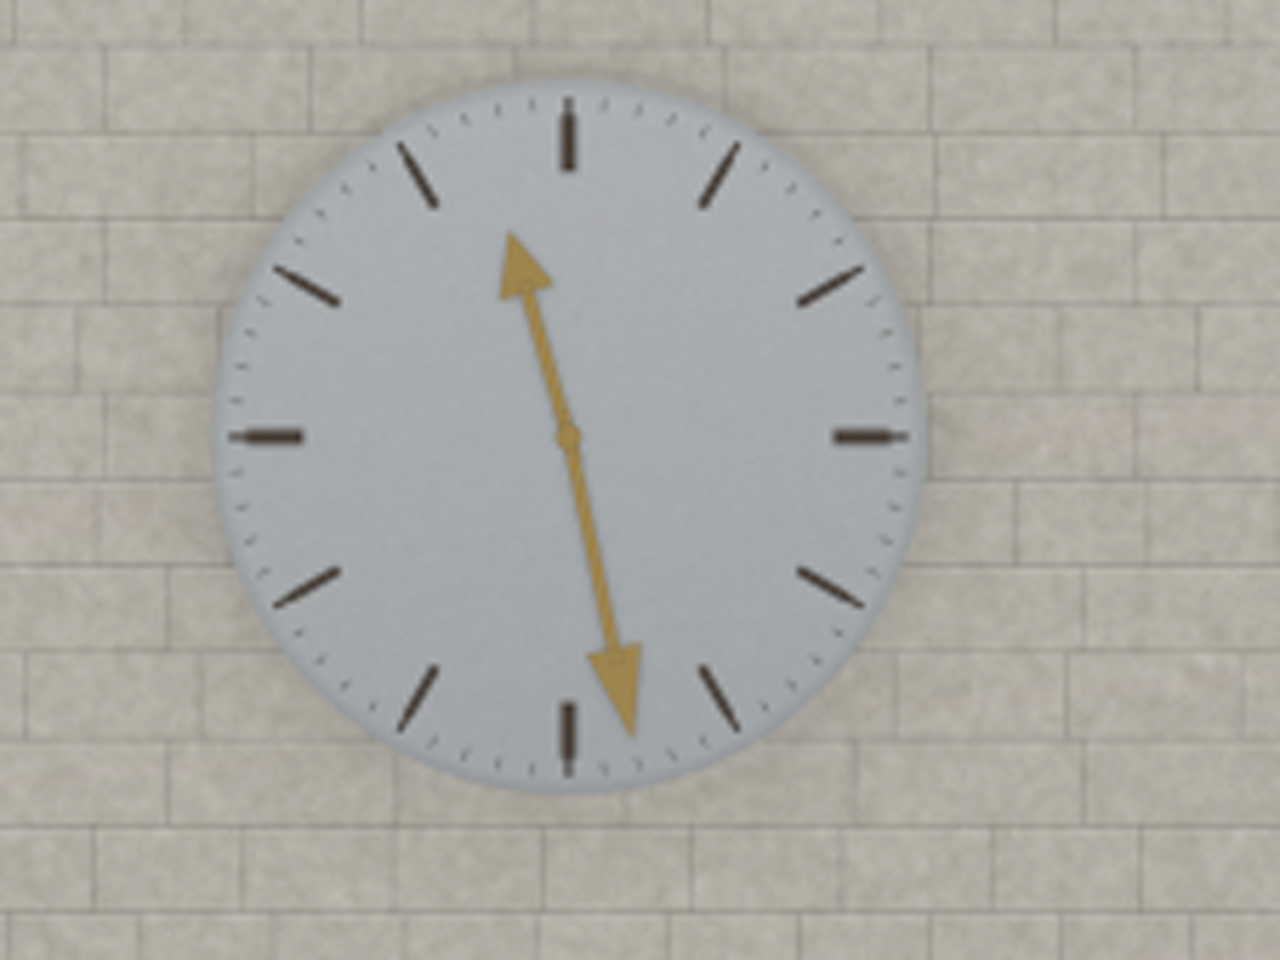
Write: 11:28
